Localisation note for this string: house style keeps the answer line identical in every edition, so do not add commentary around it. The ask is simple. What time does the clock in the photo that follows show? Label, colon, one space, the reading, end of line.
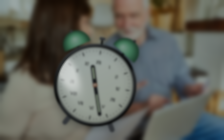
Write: 11:27
